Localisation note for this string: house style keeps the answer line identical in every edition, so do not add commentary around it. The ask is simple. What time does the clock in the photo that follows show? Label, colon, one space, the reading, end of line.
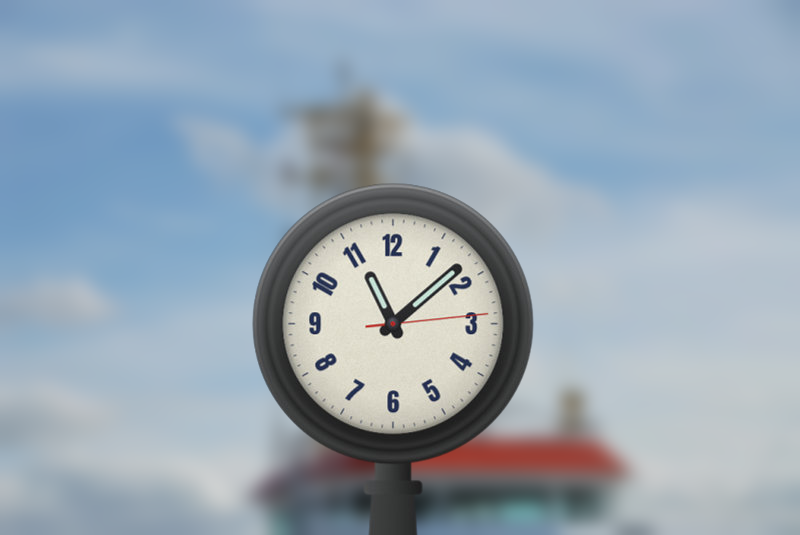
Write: 11:08:14
